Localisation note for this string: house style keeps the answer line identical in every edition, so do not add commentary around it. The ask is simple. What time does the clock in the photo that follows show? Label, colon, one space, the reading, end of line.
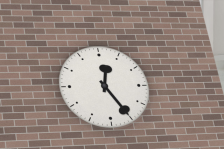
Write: 12:25
